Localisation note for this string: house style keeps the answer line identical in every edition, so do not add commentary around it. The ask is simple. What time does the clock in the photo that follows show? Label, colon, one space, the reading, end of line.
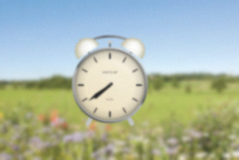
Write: 7:39
